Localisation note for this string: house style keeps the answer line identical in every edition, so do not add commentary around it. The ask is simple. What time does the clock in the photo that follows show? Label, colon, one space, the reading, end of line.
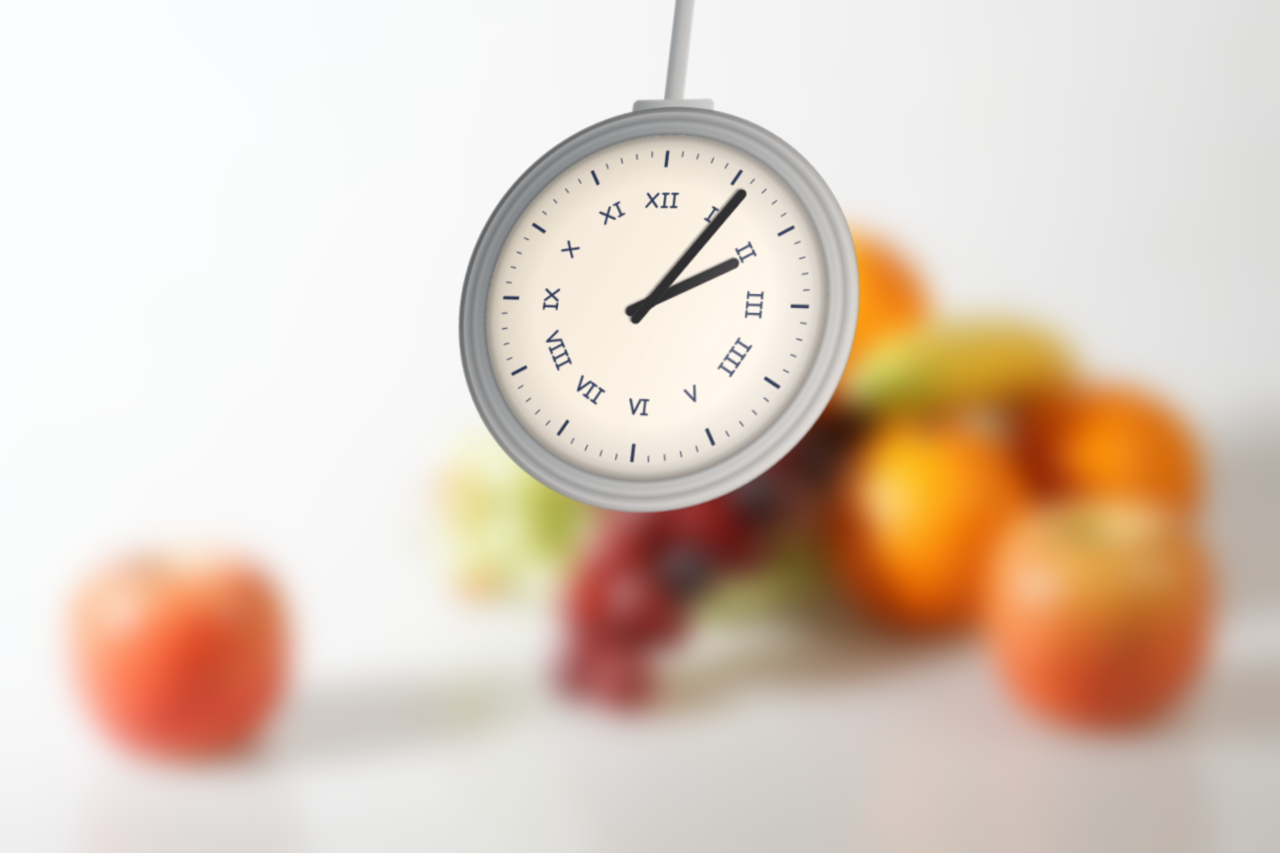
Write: 2:06
